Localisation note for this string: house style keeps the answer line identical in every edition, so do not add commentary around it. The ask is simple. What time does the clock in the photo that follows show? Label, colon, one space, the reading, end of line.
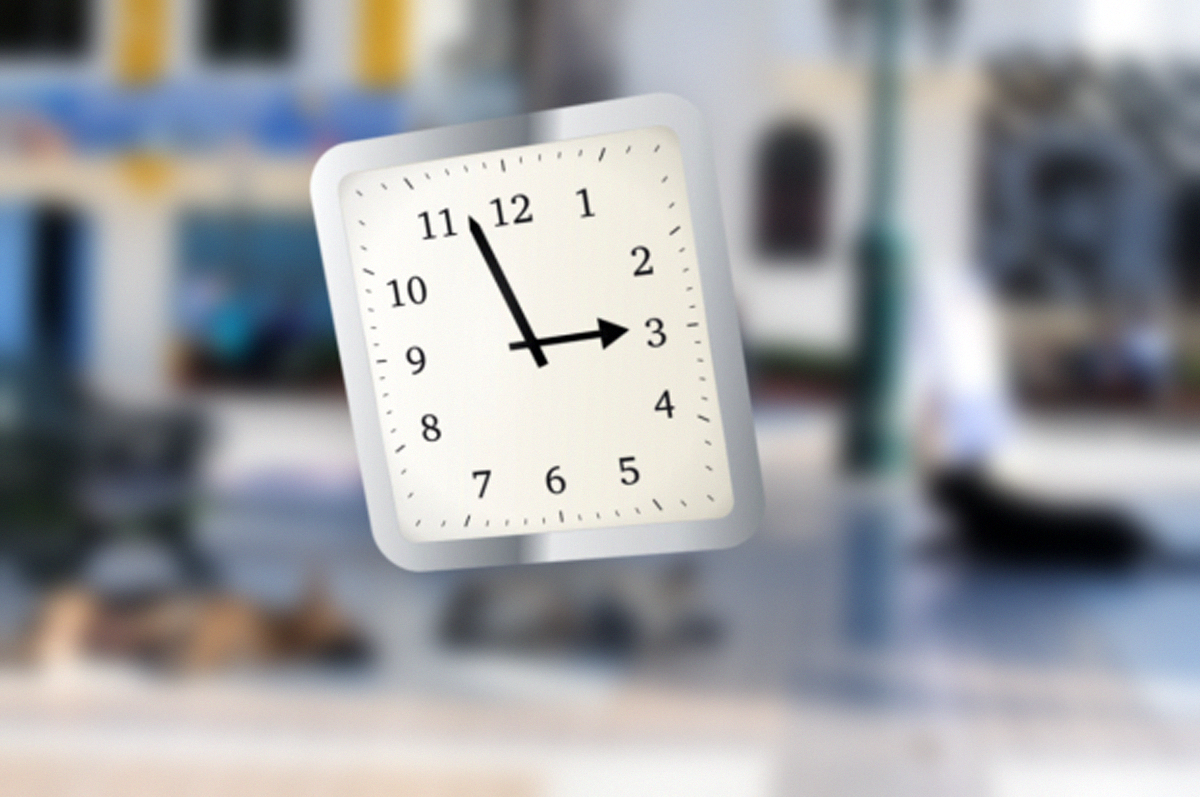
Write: 2:57
